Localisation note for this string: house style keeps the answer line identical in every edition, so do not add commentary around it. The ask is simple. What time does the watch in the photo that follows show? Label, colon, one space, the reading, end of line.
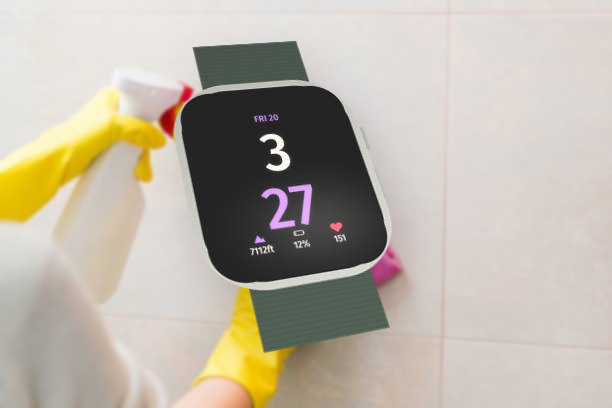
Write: 3:27
